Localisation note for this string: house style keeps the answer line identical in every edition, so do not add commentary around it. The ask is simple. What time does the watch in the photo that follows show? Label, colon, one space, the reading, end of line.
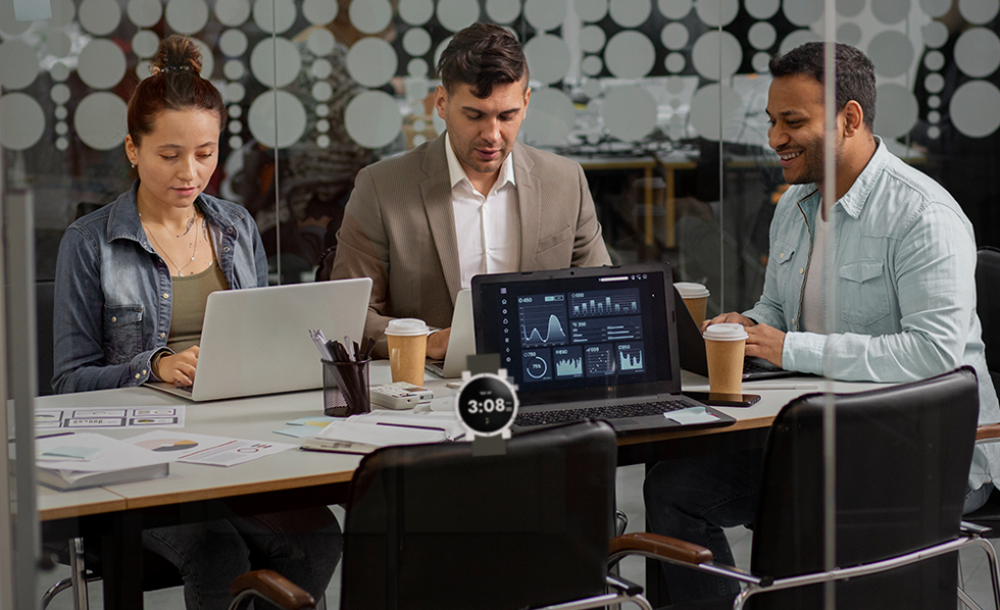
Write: 3:08
